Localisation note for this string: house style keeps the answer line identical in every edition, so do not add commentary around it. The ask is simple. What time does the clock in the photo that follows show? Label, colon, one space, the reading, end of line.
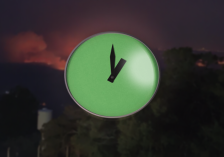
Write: 1:00
